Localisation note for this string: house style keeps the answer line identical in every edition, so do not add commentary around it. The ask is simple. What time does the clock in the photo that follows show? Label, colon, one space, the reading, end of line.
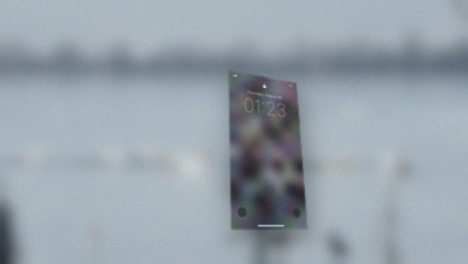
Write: 1:23
